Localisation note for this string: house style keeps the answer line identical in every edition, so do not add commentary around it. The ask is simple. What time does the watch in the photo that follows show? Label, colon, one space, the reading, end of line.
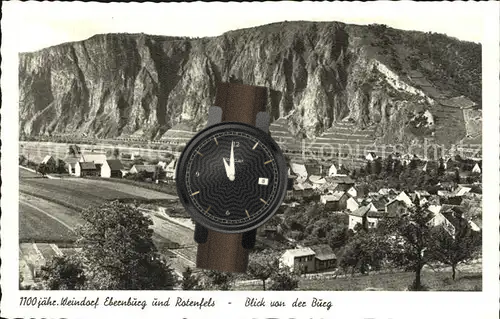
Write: 10:59
